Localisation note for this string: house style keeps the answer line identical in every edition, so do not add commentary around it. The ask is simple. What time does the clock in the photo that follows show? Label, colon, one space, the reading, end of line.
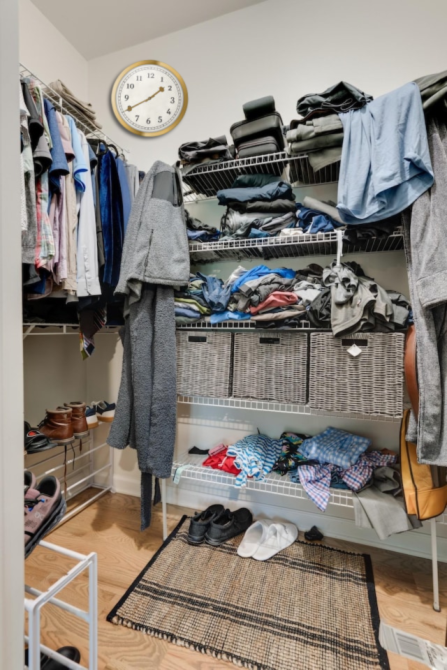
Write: 1:40
